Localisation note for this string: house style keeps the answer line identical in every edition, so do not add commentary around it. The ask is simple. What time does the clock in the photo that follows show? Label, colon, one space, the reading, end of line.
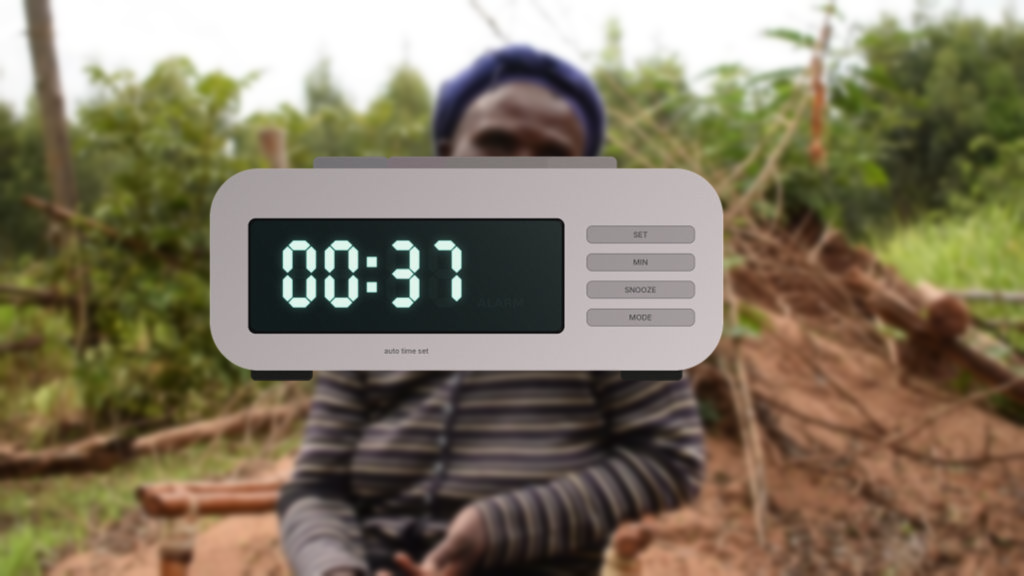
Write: 0:37
